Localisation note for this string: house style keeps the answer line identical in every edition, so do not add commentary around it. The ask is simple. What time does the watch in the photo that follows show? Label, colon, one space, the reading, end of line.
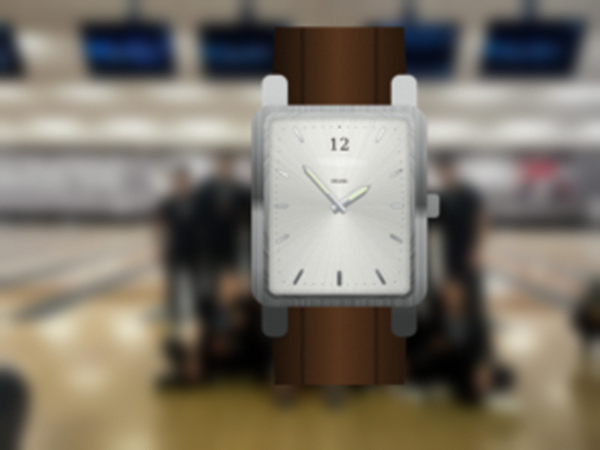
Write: 1:53
